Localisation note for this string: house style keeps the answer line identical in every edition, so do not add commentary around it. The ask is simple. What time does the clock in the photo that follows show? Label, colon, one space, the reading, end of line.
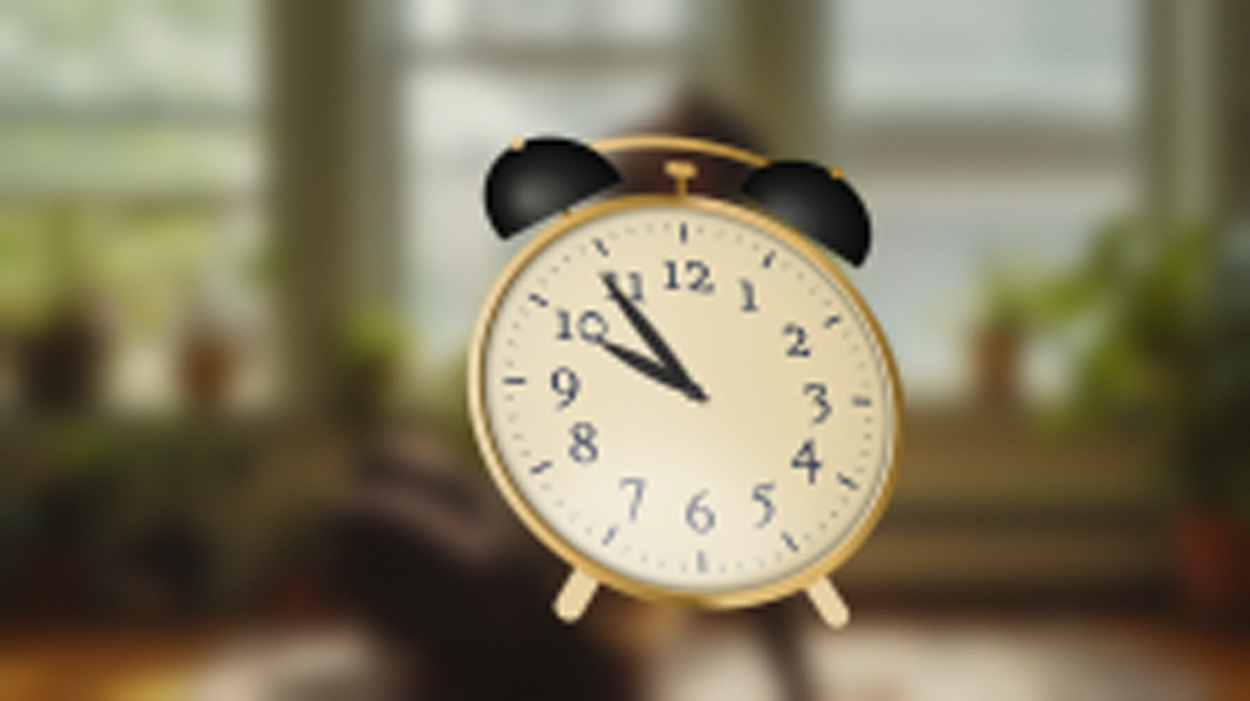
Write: 9:54
